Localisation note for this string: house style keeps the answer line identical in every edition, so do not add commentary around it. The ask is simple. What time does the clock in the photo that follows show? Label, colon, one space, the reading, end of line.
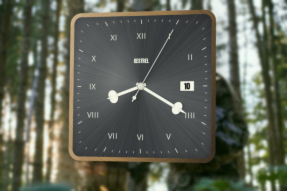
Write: 8:20:05
